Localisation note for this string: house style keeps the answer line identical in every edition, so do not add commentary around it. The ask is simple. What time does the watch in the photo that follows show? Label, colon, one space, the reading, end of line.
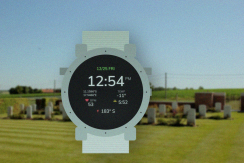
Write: 12:54
